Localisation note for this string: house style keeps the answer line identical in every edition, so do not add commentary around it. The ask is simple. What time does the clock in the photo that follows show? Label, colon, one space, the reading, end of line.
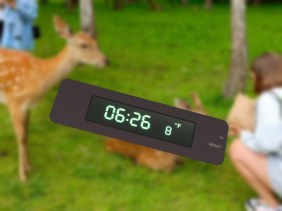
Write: 6:26
